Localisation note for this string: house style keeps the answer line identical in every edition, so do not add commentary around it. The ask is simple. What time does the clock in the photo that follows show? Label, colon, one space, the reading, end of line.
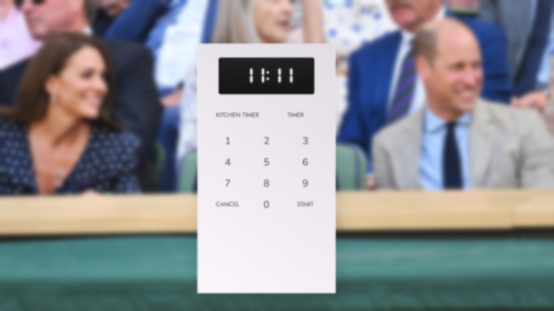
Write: 11:11
